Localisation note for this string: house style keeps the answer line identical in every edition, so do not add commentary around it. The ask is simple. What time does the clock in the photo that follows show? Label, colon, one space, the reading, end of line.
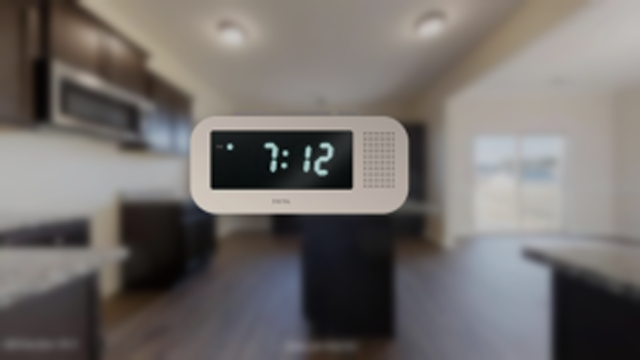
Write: 7:12
